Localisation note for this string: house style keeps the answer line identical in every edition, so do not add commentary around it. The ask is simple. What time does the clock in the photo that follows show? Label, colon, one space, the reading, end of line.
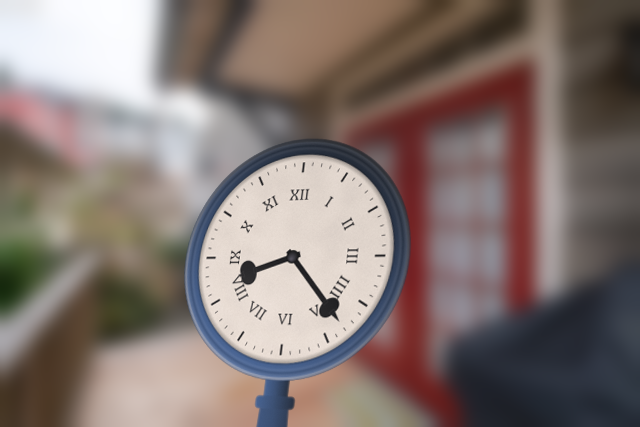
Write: 8:23
